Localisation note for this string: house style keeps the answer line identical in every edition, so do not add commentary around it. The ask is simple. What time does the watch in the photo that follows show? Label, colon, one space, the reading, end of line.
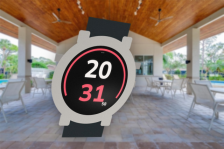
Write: 20:31
